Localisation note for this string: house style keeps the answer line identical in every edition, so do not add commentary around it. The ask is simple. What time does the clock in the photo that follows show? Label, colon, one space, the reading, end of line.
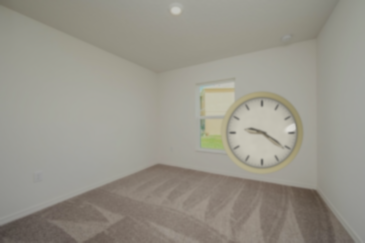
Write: 9:21
